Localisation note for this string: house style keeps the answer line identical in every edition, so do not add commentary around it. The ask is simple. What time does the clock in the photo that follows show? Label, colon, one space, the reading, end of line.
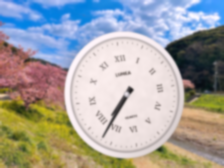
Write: 7:37
